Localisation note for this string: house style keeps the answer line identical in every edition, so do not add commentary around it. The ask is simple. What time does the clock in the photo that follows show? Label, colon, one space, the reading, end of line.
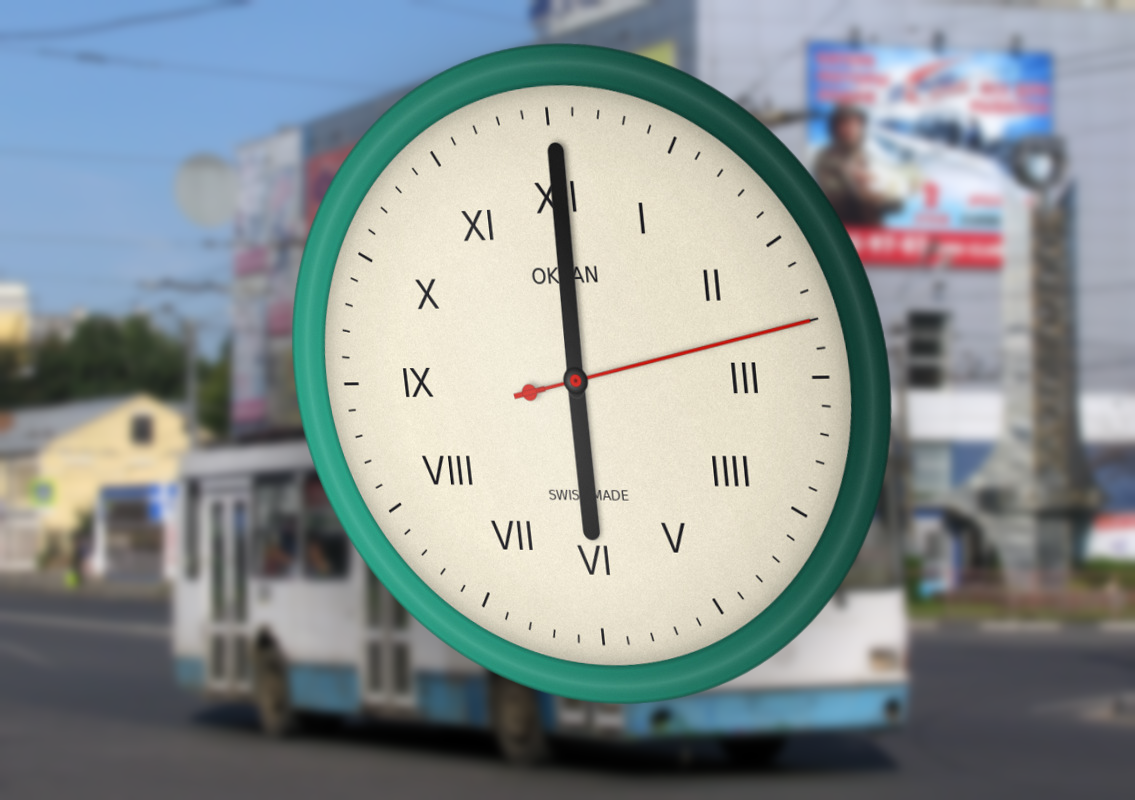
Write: 6:00:13
